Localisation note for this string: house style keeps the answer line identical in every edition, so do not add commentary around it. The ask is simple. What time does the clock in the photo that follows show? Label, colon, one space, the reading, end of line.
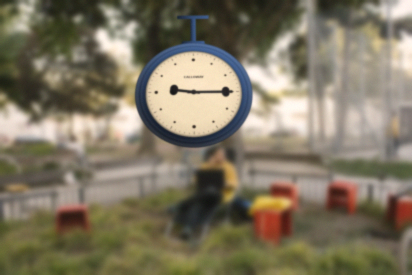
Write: 9:15
